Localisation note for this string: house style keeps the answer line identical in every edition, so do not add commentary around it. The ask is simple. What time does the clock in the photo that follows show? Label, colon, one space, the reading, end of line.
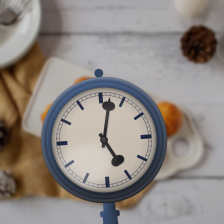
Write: 5:02
